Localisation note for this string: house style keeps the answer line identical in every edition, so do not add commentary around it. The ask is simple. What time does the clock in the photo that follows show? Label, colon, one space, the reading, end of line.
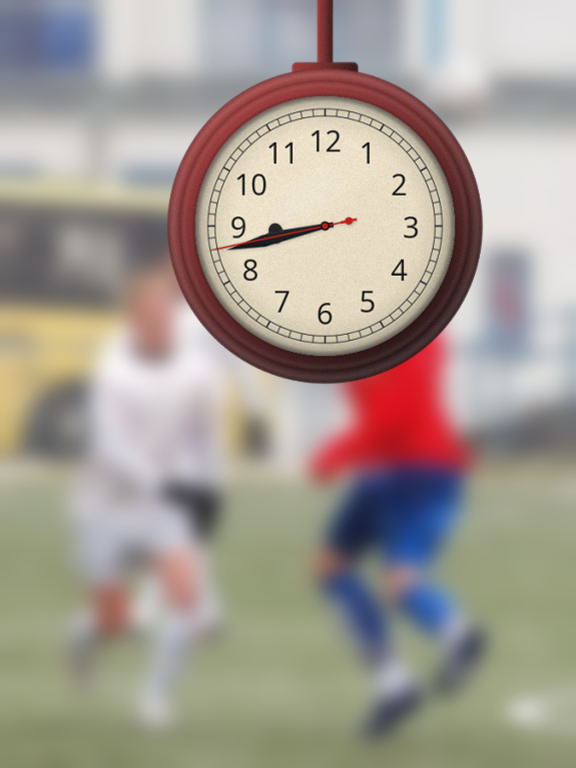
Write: 8:42:43
